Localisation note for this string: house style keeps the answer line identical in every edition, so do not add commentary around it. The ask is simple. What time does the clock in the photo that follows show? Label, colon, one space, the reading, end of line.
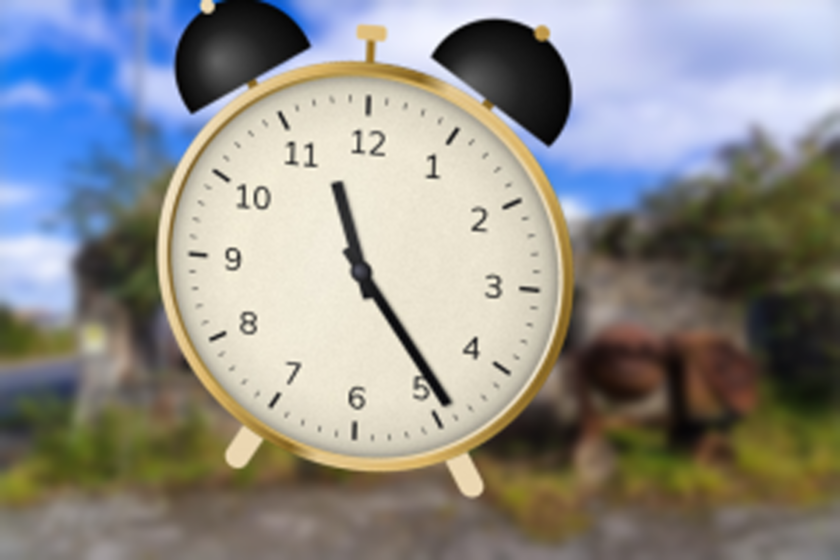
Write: 11:24
